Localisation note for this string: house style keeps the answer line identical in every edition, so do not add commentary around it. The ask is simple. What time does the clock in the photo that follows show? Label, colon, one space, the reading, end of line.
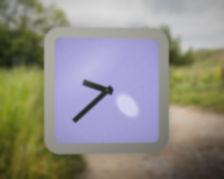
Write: 9:38
